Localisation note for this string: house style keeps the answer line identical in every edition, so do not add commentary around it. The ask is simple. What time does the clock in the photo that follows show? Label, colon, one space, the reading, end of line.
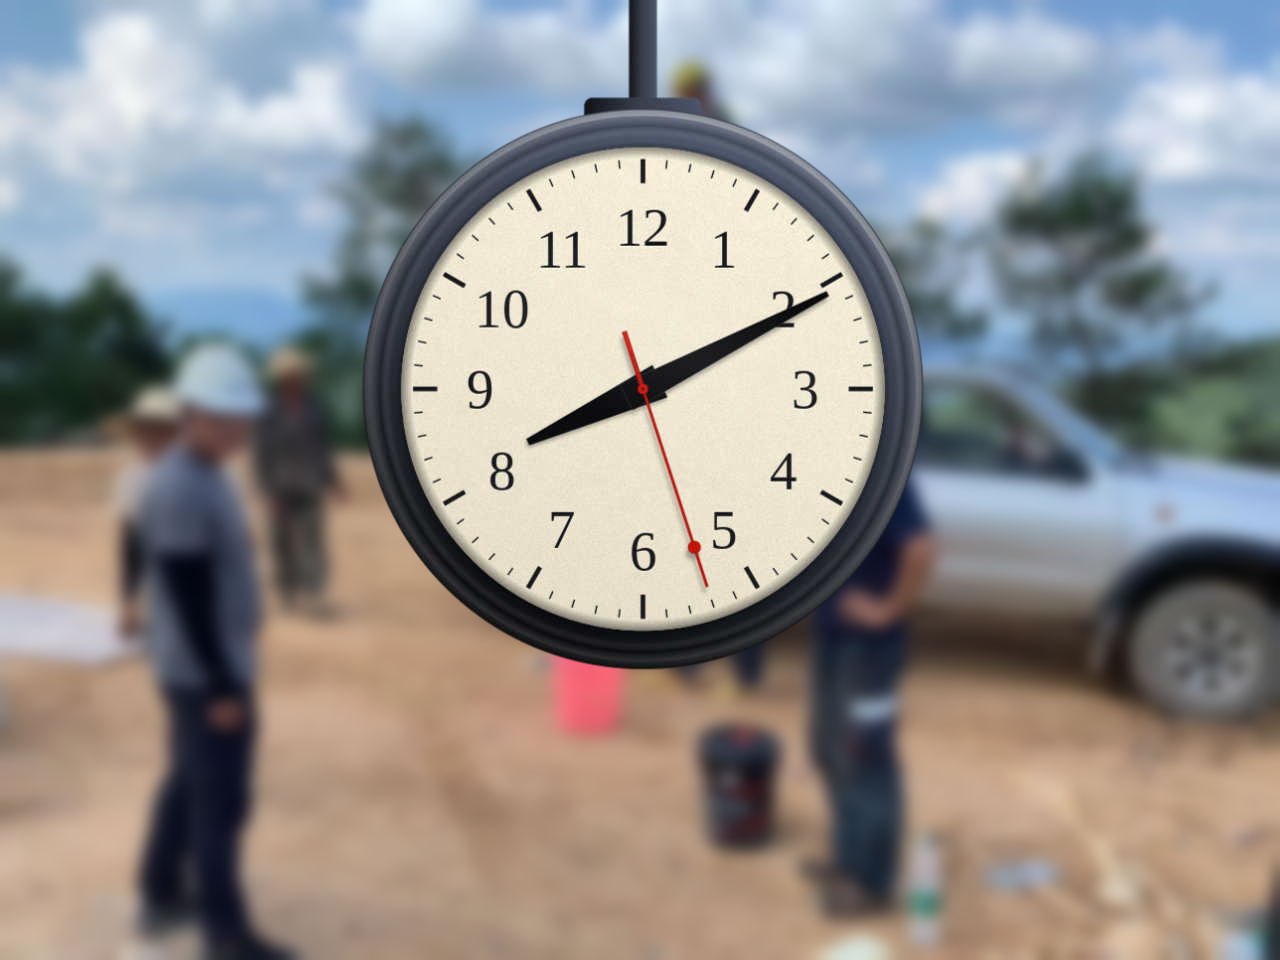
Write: 8:10:27
